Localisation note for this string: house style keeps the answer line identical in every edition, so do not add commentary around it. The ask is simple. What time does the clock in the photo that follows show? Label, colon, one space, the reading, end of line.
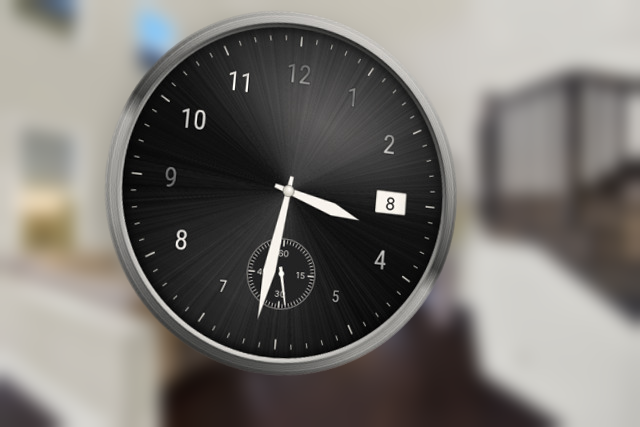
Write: 3:31:28
